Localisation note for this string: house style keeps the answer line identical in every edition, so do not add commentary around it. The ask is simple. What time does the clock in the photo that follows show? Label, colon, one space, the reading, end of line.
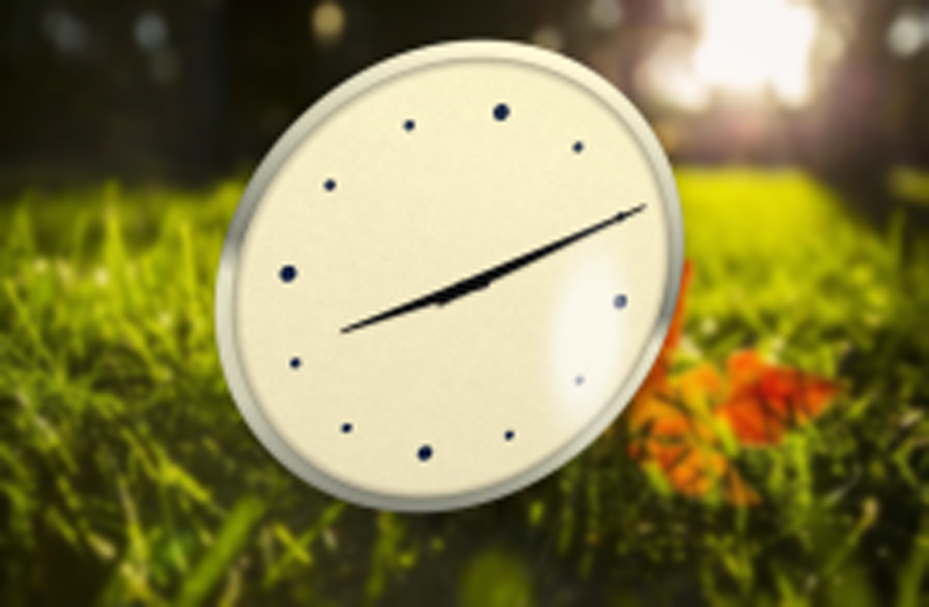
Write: 8:10
